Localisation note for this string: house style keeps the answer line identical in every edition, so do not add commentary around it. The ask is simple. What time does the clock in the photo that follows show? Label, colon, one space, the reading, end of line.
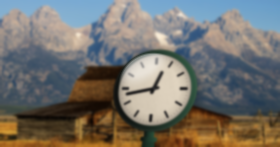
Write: 12:43
